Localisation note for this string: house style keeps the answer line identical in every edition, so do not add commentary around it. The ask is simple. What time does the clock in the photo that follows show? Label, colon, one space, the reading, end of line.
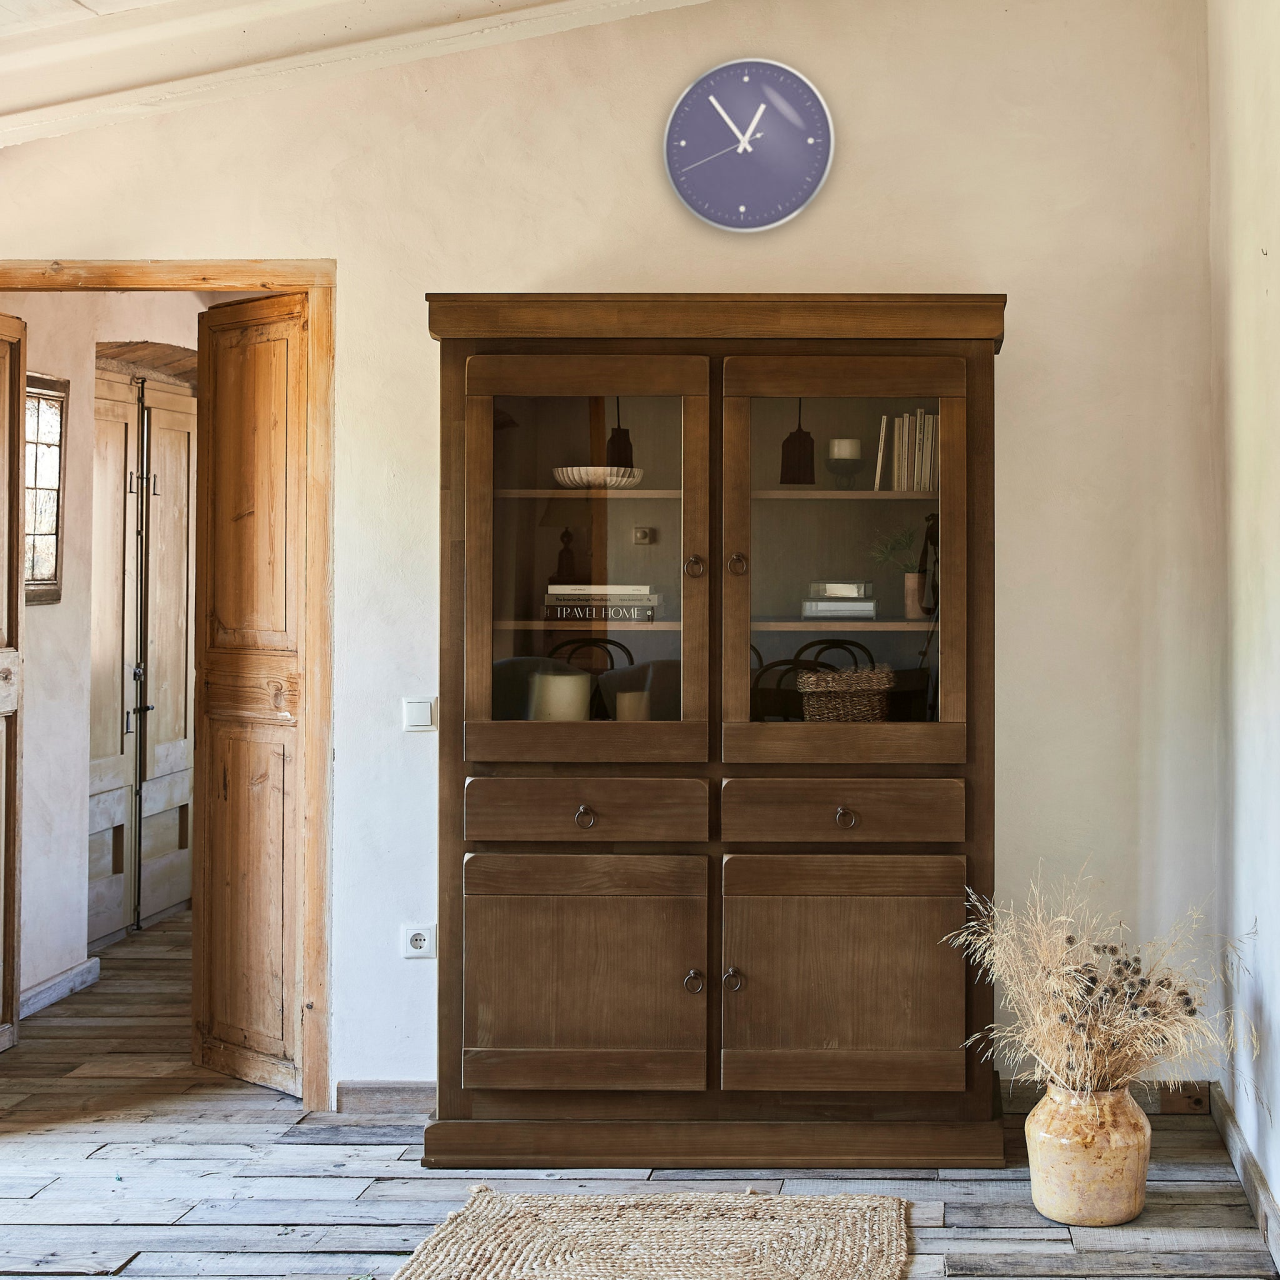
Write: 12:53:41
